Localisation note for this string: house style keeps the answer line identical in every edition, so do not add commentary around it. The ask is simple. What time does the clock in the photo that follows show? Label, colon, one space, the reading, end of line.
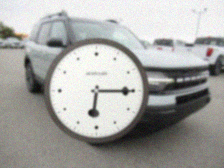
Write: 6:15
